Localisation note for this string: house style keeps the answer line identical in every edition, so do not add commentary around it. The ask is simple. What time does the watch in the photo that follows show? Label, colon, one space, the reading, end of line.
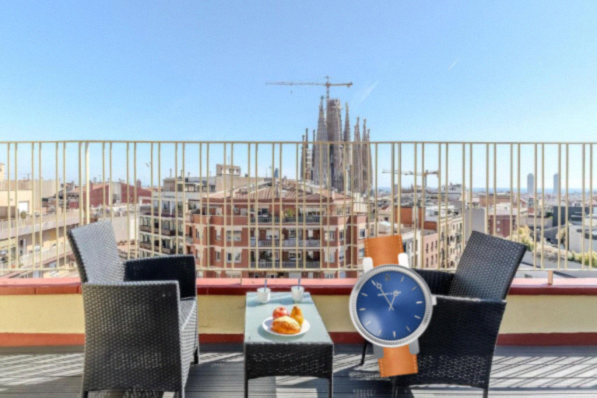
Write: 12:56
